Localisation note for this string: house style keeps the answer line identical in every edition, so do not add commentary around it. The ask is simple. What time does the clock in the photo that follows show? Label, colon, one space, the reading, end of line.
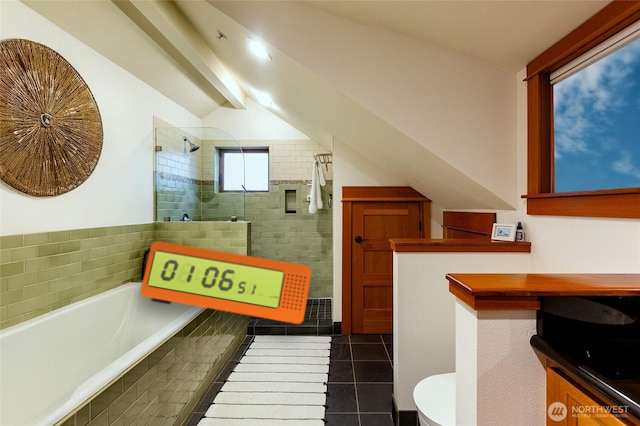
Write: 1:06:51
